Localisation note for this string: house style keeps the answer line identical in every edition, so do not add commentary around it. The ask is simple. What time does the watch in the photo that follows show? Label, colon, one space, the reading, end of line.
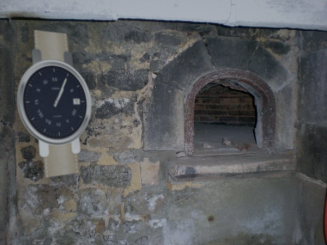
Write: 1:05
